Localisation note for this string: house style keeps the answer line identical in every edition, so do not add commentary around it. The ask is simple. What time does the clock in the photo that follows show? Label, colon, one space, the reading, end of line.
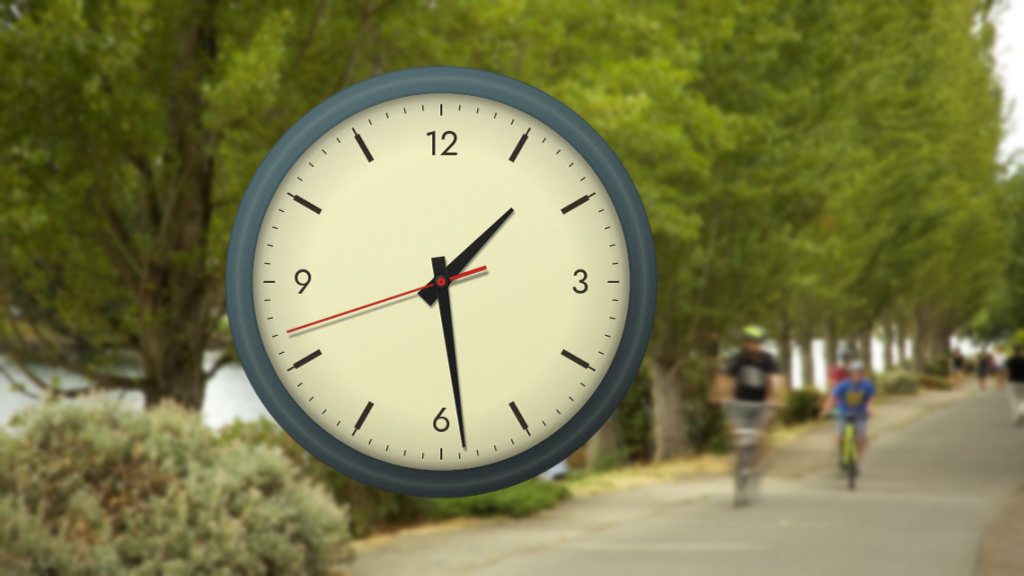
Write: 1:28:42
